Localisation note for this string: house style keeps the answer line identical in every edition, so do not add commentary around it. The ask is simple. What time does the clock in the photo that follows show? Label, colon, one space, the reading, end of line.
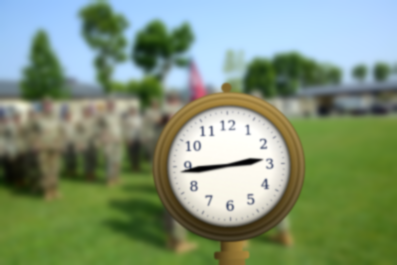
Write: 2:44
